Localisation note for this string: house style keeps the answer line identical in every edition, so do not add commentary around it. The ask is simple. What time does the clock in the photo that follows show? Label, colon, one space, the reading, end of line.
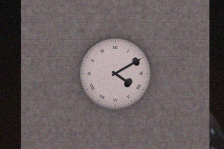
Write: 4:10
